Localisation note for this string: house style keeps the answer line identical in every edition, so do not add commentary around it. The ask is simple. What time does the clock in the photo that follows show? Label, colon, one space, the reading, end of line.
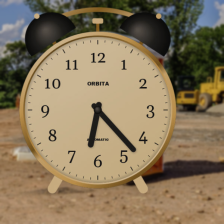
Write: 6:23
